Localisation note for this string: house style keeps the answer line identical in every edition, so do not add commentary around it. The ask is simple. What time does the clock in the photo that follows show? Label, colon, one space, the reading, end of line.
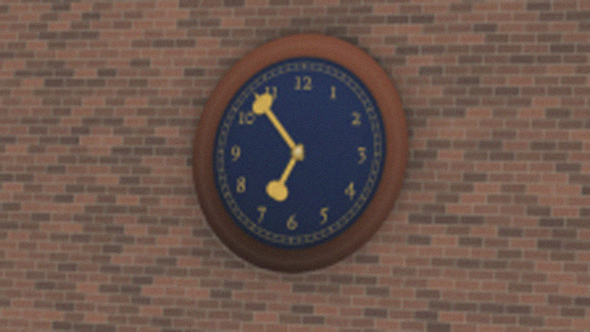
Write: 6:53
